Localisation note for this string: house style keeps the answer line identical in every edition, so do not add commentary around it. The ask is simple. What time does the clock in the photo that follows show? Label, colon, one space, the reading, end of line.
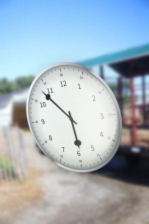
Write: 5:53
